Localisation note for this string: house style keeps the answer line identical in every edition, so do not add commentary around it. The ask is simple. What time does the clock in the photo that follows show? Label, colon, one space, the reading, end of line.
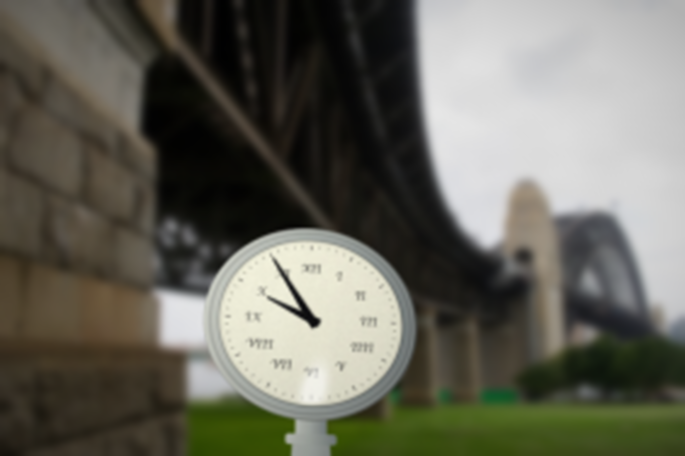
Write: 9:55
